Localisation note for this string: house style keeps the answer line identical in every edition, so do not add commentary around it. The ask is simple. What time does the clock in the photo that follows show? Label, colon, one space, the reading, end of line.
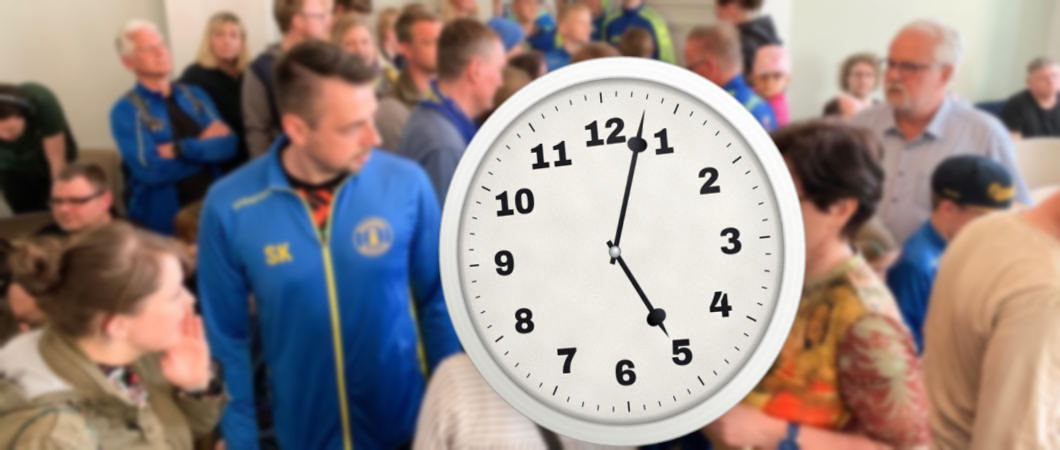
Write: 5:03
